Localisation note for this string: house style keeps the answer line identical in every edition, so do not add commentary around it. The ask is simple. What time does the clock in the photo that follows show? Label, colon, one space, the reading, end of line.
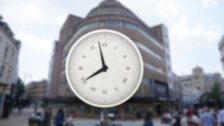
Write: 7:58
